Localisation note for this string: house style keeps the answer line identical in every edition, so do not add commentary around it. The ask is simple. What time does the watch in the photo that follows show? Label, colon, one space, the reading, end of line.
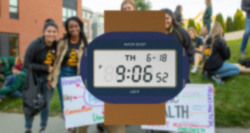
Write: 9:06:52
